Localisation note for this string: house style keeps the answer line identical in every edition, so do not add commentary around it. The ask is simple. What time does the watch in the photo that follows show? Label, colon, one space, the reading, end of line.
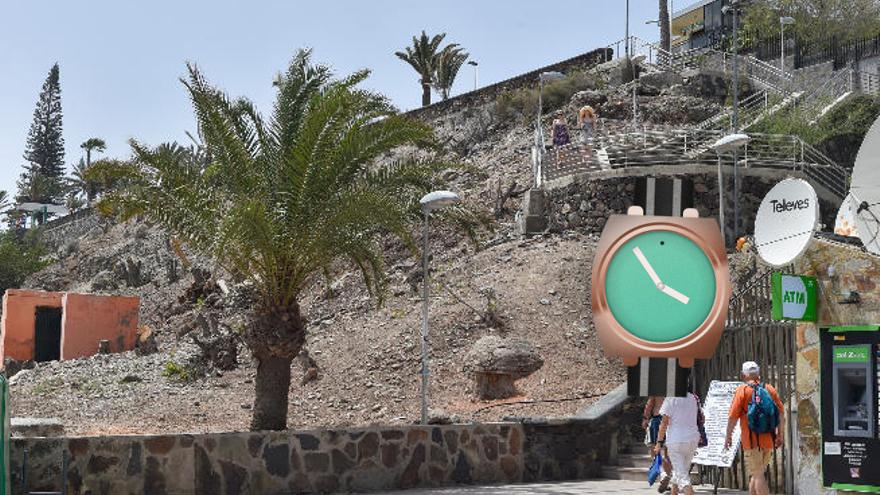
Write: 3:54
